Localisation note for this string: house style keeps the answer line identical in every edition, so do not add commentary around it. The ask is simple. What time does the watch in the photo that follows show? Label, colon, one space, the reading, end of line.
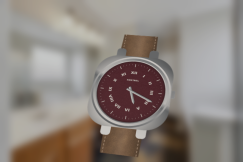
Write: 5:19
